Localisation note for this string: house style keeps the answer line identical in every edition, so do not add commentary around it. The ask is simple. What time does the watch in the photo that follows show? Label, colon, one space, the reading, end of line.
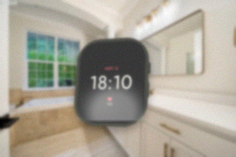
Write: 18:10
